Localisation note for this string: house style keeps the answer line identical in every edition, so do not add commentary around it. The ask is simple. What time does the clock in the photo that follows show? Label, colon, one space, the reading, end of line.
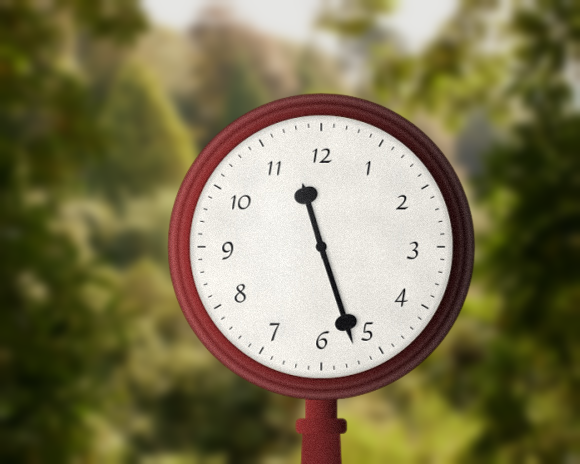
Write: 11:27
